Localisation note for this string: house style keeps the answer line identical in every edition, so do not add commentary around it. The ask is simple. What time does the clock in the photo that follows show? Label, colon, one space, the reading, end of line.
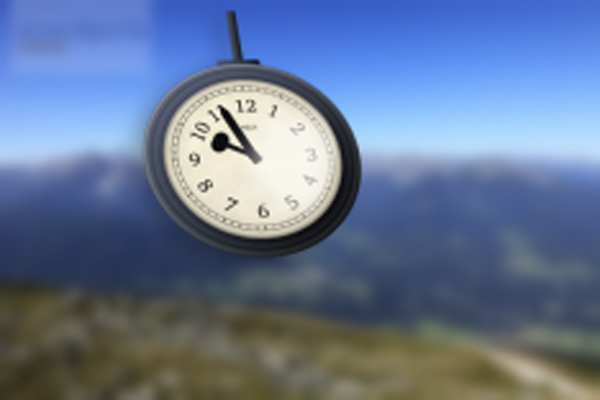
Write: 9:56
